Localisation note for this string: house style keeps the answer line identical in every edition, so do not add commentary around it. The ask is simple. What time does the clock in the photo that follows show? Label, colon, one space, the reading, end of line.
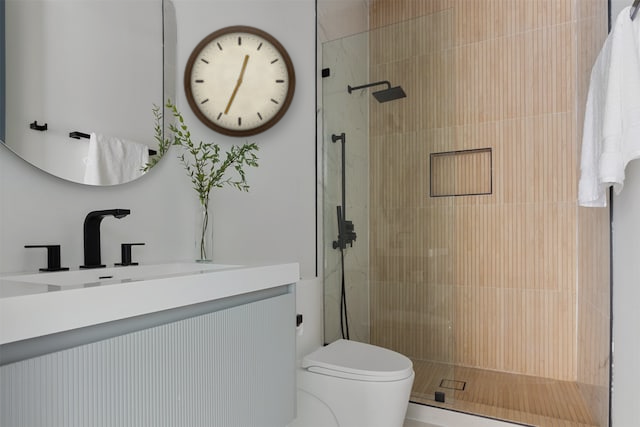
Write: 12:34
